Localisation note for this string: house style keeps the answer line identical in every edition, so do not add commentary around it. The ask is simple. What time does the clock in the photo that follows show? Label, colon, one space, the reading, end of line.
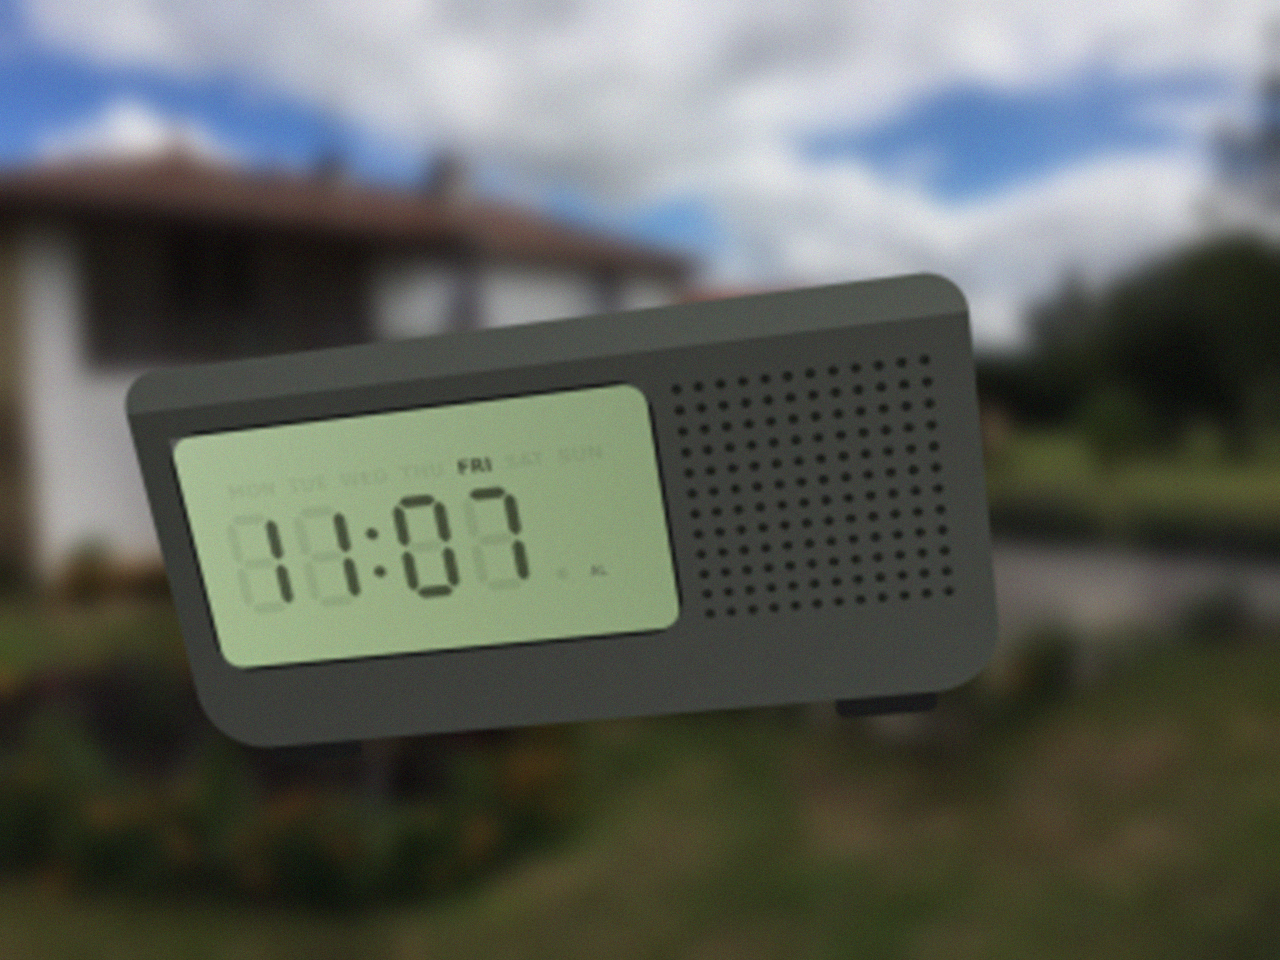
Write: 11:07
